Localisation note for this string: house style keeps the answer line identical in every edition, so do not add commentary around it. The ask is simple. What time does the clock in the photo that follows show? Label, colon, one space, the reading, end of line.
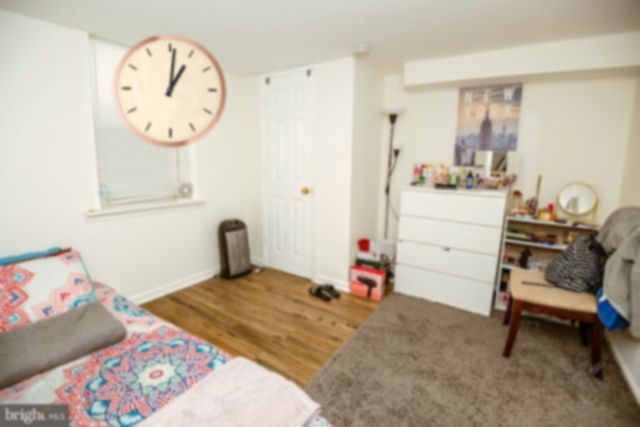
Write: 1:01
